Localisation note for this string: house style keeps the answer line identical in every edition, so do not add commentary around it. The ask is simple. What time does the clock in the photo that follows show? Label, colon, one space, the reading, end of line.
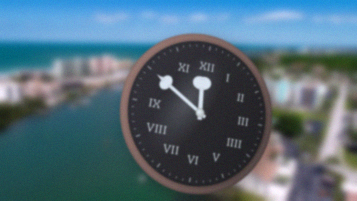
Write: 11:50
